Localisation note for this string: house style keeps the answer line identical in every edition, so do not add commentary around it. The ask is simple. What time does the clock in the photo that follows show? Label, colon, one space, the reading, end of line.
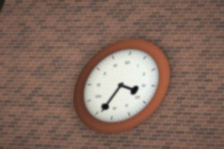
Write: 3:34
